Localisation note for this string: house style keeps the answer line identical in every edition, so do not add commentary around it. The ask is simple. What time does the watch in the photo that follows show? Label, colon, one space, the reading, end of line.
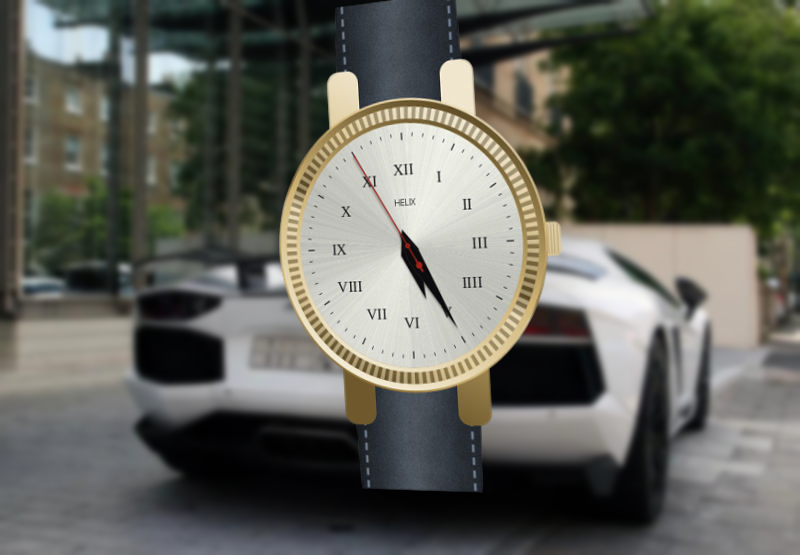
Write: 5:24:55
